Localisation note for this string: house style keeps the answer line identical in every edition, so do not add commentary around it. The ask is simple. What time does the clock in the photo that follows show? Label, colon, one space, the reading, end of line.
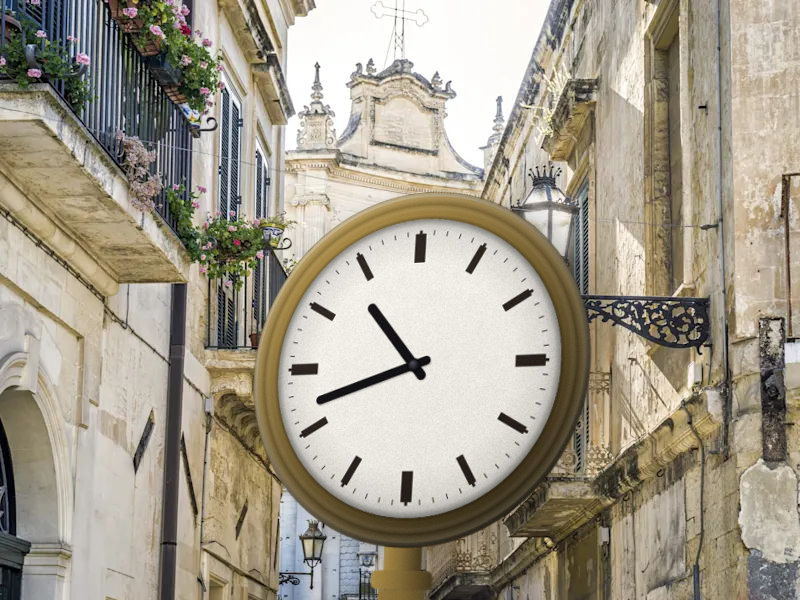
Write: 10:42
